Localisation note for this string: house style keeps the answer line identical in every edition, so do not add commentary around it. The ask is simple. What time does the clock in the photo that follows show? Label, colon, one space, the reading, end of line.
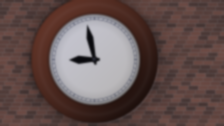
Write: 8:58
